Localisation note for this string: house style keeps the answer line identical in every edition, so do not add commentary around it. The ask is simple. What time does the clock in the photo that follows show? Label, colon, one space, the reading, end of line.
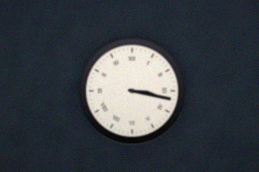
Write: 3:17
